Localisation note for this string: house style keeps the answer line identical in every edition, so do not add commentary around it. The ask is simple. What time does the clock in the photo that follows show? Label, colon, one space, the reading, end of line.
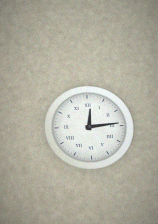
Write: 12:14
